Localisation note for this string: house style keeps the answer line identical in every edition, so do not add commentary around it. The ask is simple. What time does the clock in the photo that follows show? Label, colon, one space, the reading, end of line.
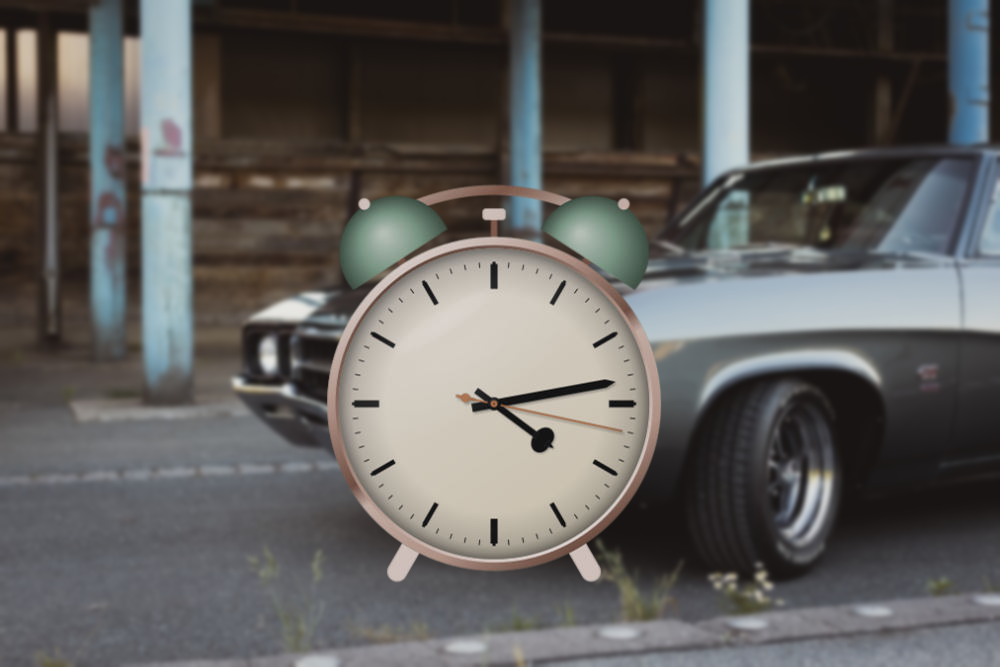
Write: 4:13:17
